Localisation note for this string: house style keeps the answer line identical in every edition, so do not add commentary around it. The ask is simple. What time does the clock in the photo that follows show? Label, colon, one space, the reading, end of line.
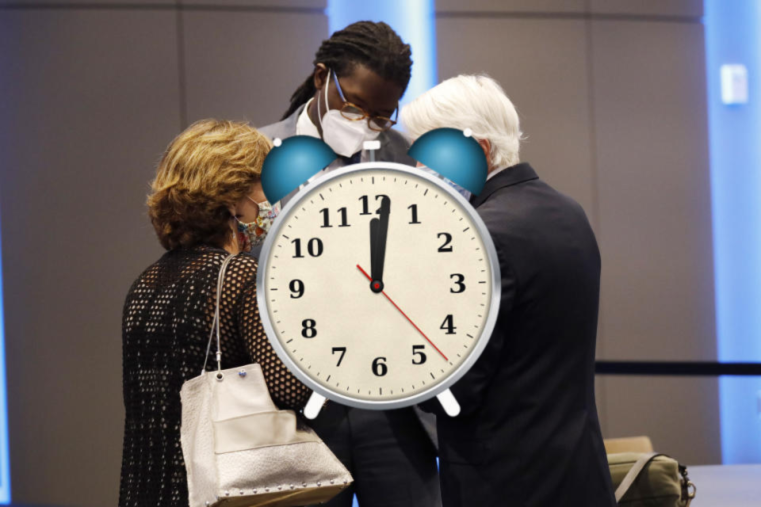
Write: 12:01:23
